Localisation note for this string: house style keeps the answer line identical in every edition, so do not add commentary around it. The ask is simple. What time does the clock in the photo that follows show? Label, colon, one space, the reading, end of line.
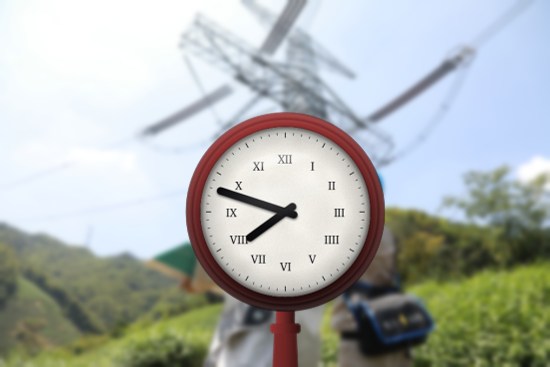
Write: 7:48
